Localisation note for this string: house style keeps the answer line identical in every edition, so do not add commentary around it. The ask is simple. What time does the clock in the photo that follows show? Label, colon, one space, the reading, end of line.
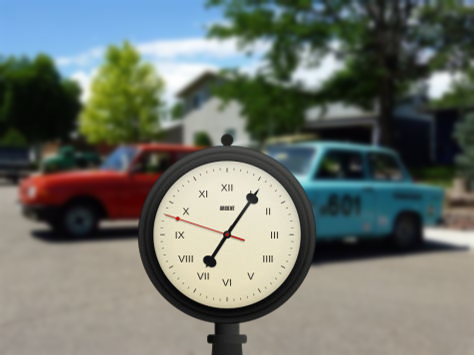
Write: 7:05:48
